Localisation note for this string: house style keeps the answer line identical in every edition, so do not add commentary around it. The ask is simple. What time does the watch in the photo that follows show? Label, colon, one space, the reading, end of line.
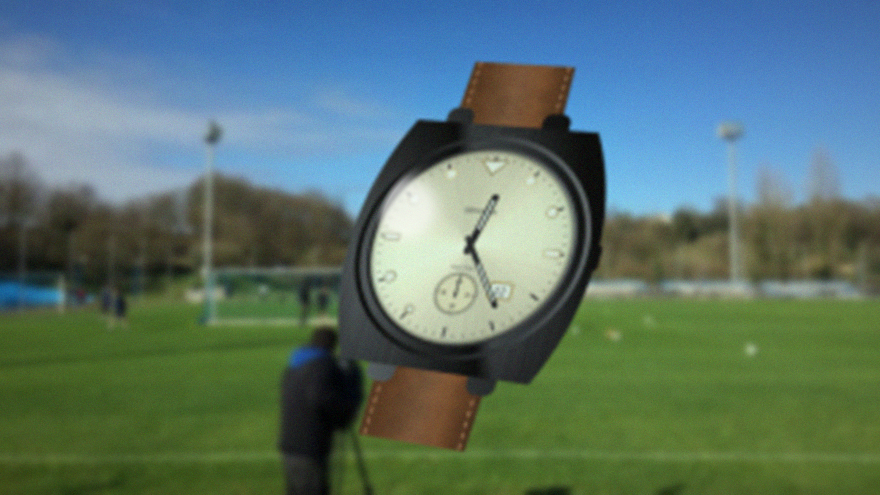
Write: 12:24
